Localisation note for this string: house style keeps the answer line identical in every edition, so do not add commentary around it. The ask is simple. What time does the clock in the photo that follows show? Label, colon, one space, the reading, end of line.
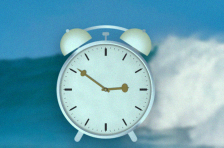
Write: 2:51
